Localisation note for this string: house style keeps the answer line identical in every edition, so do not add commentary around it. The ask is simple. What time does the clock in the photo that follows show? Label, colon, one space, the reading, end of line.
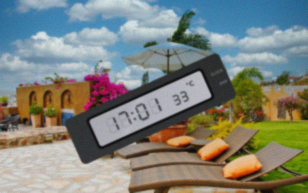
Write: 17:01
